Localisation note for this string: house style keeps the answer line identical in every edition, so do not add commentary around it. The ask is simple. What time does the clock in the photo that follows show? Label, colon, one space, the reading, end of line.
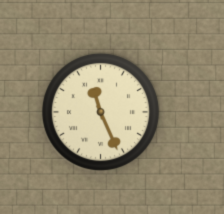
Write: 11:26
